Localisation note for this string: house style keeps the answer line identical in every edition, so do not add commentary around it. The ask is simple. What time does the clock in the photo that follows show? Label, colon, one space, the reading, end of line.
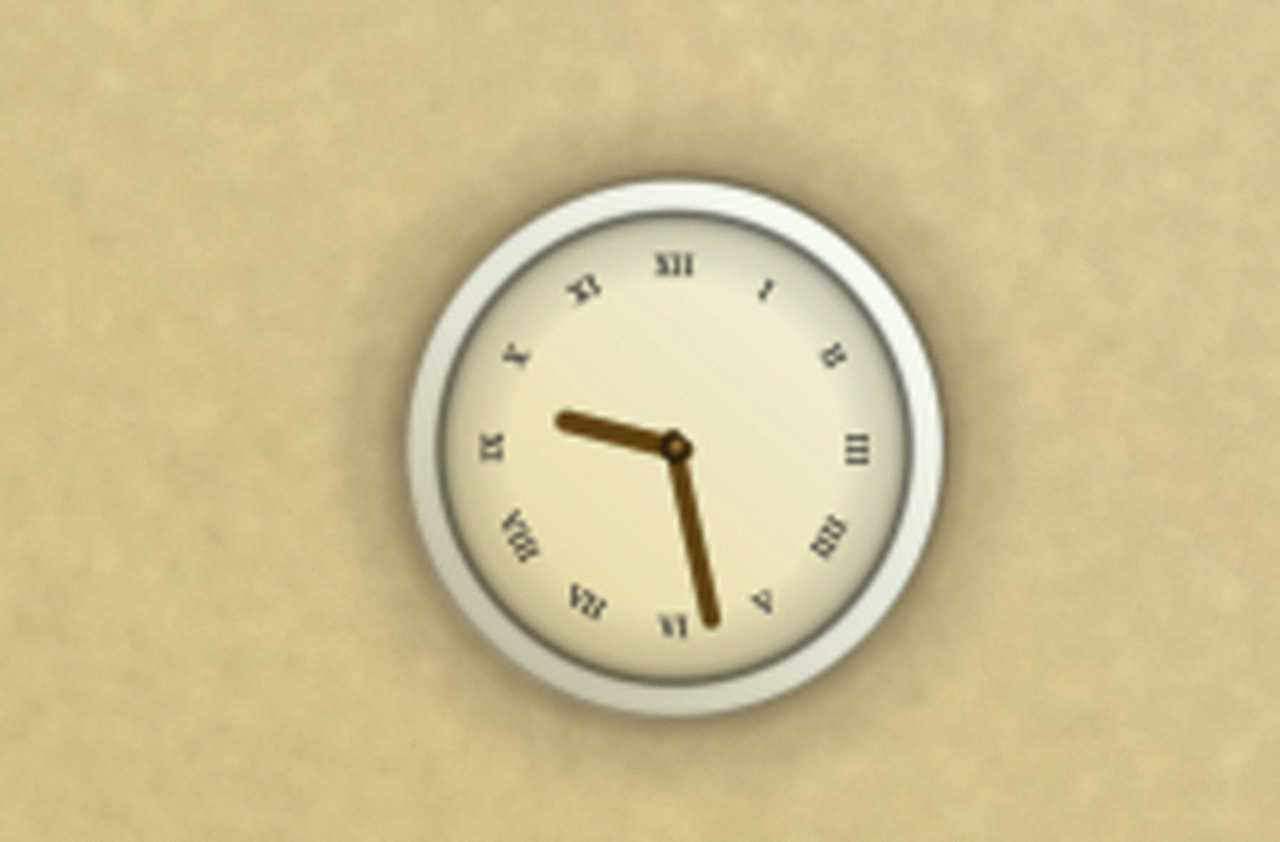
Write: 9:28
